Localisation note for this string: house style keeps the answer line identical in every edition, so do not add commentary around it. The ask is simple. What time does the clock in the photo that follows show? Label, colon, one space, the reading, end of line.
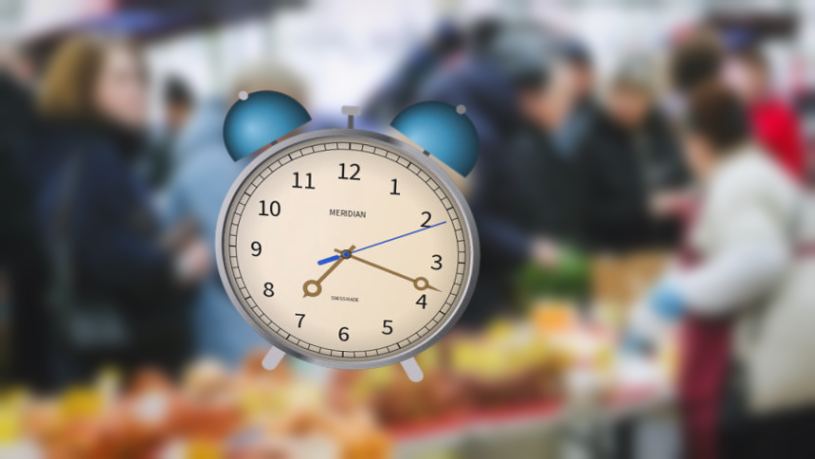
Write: 7:18:11
